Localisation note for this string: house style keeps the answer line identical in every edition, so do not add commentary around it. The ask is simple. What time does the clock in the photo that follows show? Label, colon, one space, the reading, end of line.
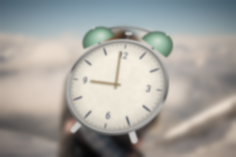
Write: 8:59
